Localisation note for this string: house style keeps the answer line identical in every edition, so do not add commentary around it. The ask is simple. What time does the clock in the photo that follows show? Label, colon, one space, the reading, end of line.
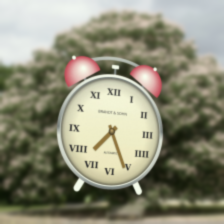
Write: 7:26
